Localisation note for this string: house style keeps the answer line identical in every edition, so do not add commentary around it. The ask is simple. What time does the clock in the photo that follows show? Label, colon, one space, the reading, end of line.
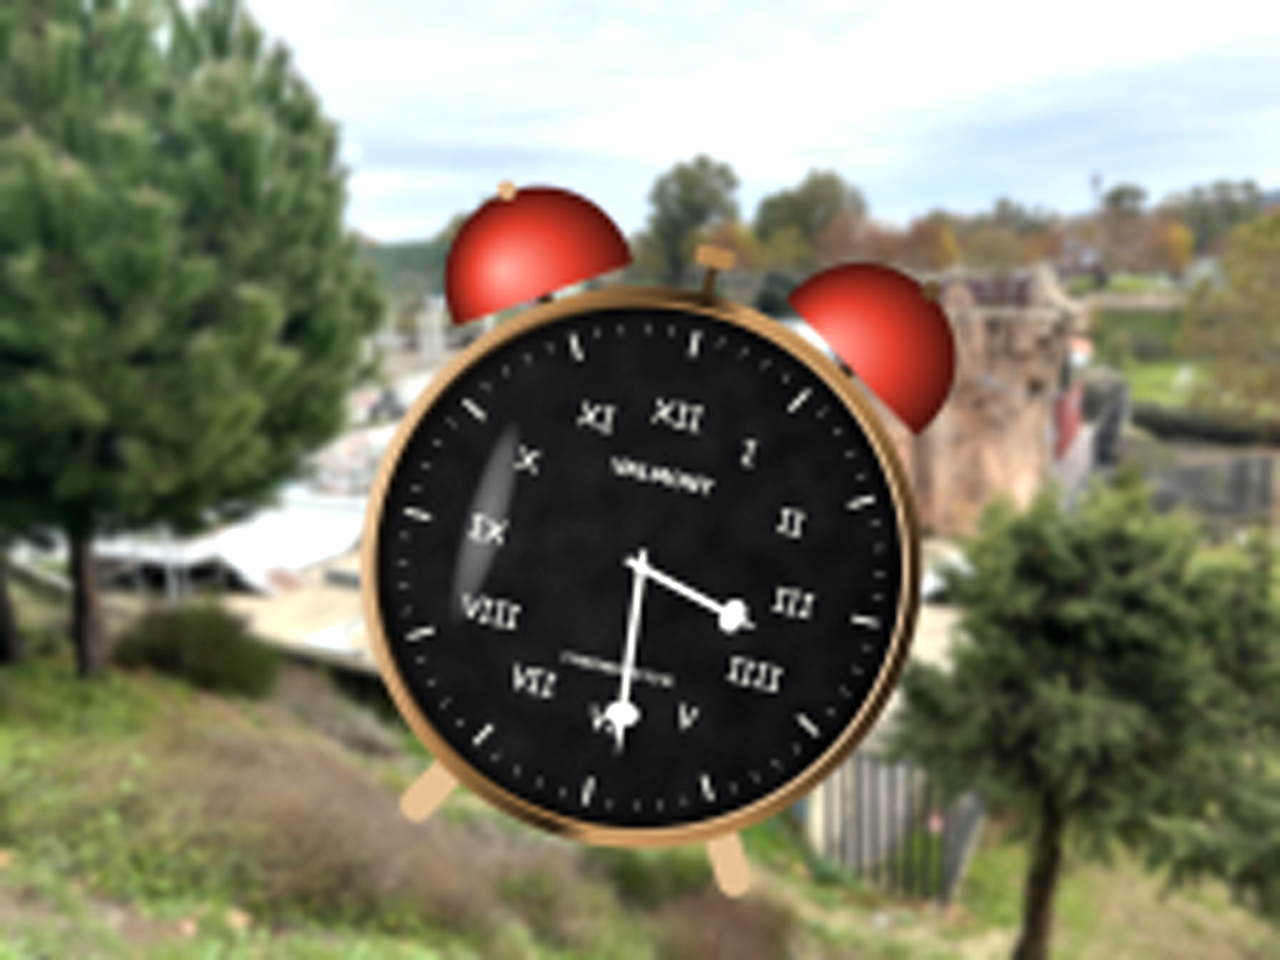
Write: 3:29
